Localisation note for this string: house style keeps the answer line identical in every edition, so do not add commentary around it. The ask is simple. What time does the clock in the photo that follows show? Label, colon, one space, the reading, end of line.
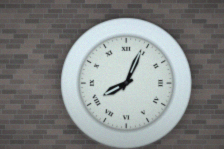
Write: 8:04
